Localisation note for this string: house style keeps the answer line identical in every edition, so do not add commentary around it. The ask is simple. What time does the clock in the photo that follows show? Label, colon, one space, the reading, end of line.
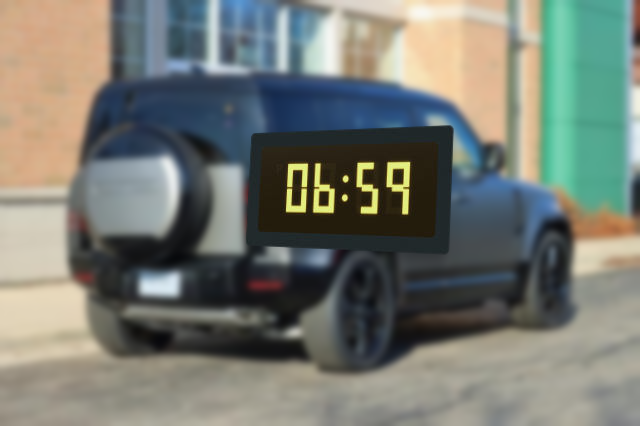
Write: 6:59
